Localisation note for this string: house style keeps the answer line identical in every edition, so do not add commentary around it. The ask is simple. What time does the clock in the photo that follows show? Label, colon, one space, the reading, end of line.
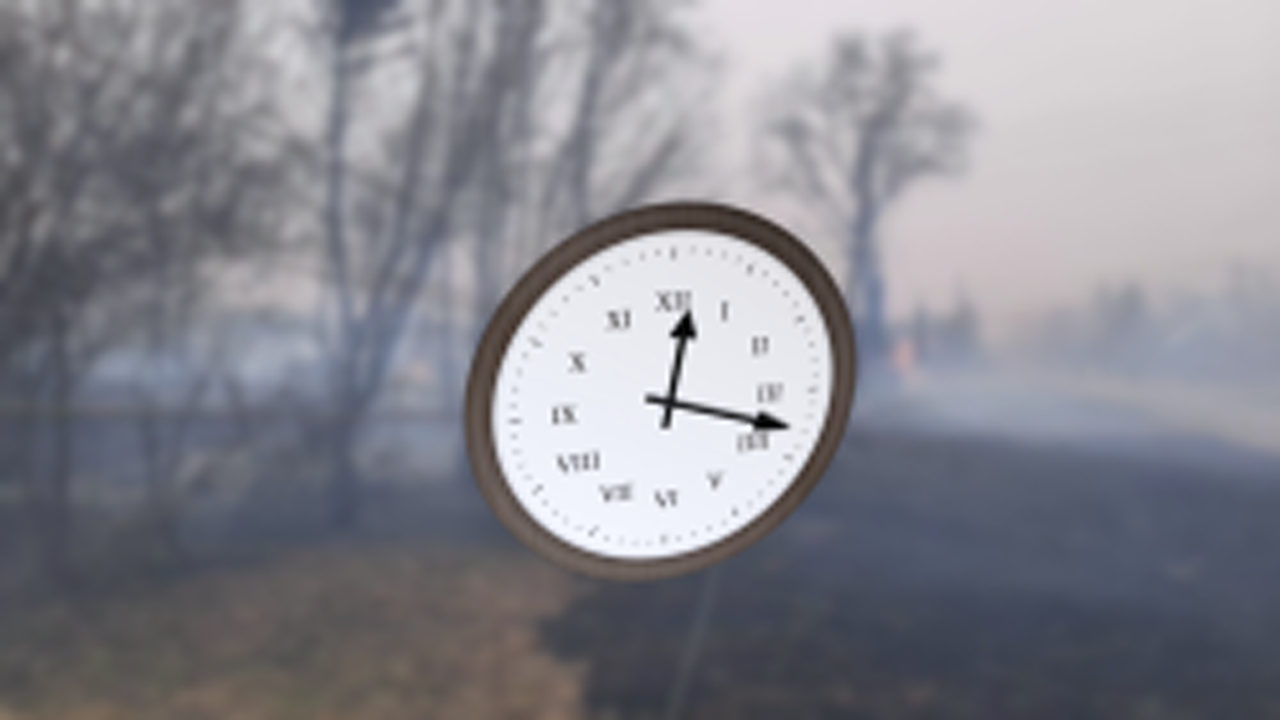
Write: 12:18
